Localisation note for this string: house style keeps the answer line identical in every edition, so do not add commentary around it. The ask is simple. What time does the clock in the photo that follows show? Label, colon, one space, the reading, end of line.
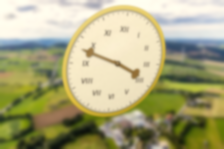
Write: 3:48
